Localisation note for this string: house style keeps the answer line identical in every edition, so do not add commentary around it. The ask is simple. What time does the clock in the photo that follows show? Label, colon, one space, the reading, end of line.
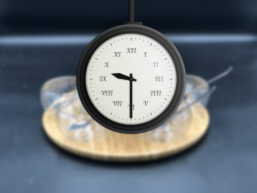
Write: 9:30
